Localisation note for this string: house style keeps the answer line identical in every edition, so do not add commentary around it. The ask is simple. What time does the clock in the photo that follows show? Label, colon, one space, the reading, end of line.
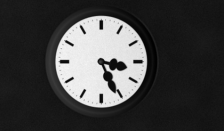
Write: 3:26
